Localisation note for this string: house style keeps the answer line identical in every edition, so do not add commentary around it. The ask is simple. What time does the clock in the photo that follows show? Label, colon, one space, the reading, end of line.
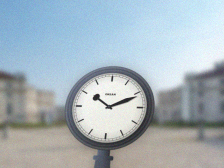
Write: 10:11
